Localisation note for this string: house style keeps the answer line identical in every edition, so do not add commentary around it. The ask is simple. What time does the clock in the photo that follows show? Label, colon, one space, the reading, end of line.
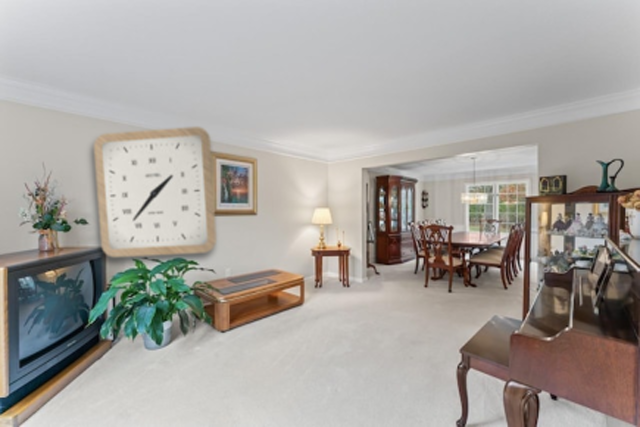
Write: 1:37
